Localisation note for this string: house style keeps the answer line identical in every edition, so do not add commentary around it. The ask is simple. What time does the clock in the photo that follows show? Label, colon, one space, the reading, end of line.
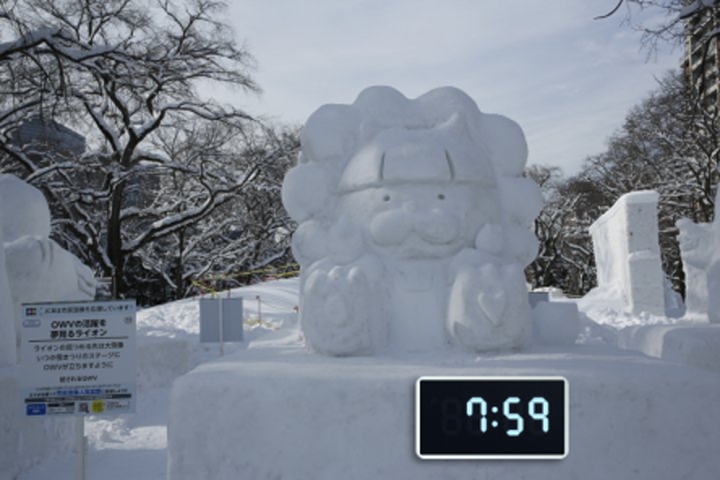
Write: 7:59
